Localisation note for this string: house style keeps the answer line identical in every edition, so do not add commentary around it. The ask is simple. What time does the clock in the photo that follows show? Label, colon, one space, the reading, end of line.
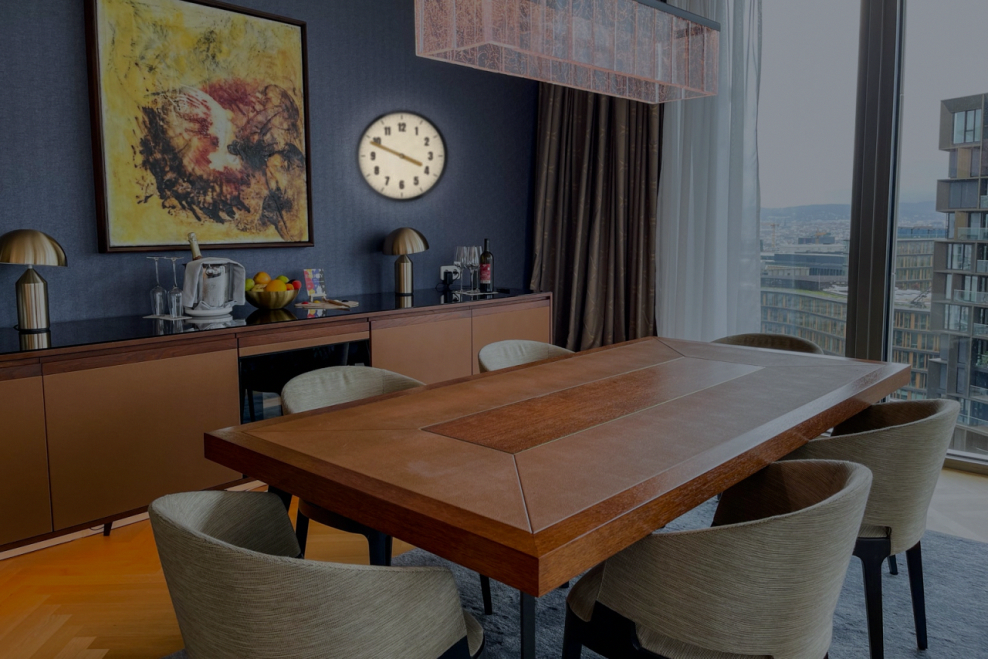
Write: 3:49
